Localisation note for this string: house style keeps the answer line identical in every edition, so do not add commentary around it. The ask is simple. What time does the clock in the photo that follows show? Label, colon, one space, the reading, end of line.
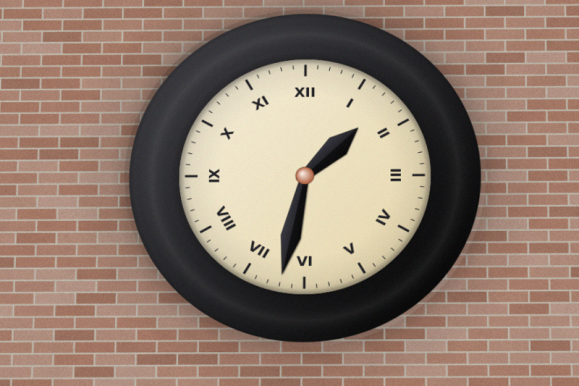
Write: 1:32
